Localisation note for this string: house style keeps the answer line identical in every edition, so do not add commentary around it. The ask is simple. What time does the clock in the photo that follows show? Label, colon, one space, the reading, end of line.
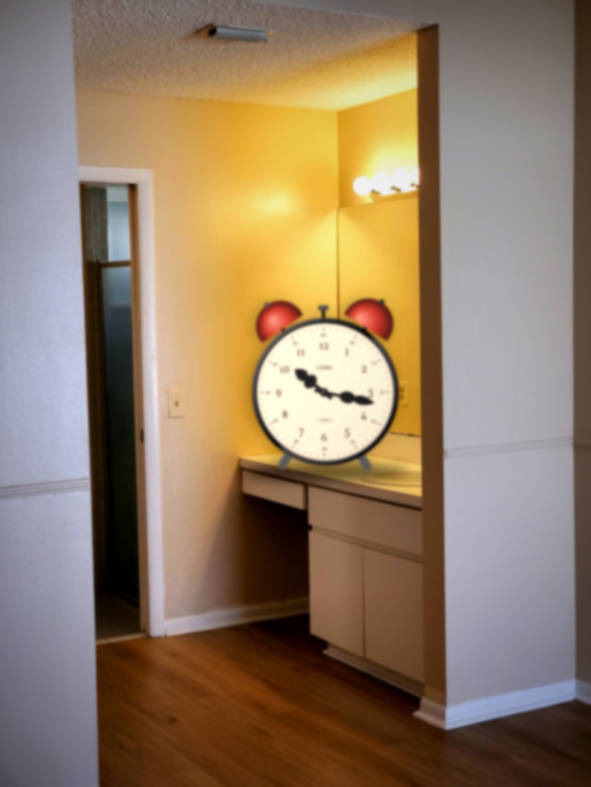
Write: 10:17
